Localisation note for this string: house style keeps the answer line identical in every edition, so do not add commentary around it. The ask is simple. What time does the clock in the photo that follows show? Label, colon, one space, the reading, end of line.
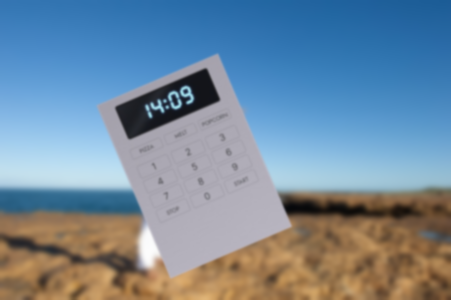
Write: 14:09
